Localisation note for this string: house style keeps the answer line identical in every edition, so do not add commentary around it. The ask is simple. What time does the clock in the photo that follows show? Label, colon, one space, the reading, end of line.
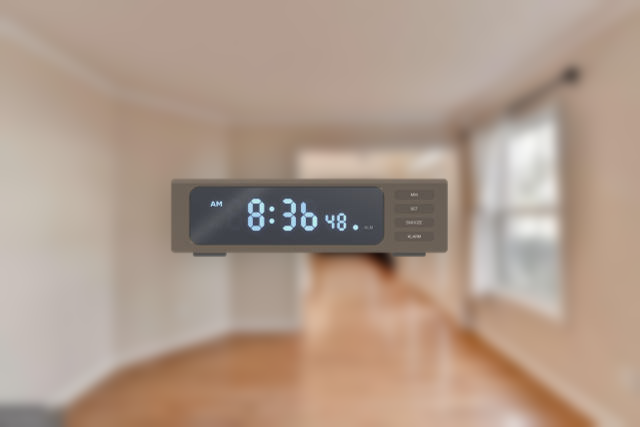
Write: 8:36:48
